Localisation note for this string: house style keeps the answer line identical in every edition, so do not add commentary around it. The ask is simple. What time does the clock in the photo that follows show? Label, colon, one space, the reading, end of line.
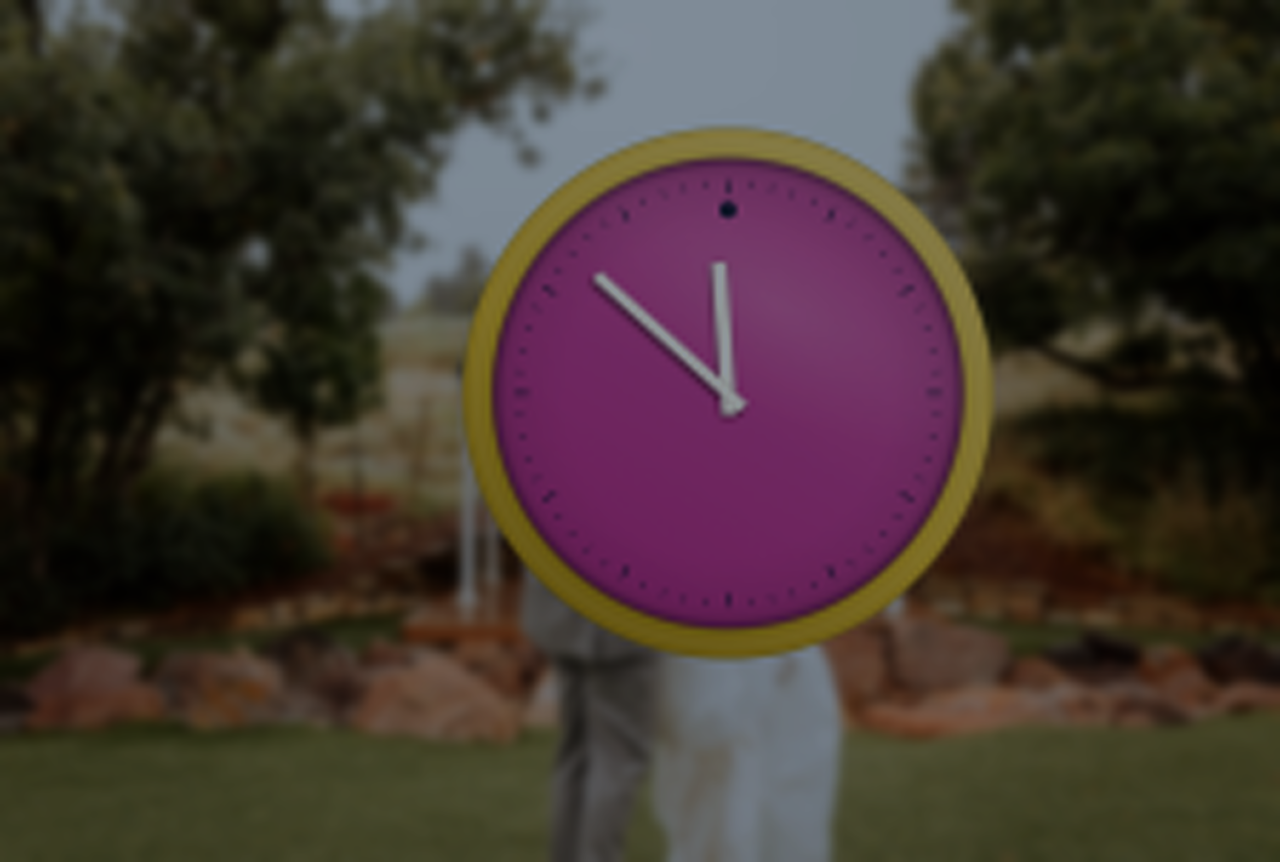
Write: 11:52
